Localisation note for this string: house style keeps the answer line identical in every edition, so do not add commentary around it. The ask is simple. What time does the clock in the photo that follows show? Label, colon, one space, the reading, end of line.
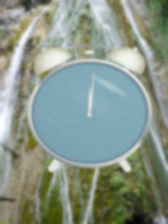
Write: 12:01
